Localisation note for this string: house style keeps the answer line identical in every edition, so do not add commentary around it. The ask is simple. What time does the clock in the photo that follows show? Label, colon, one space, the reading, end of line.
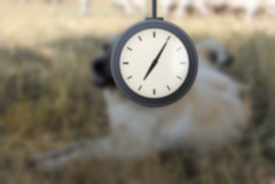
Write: 7:05
